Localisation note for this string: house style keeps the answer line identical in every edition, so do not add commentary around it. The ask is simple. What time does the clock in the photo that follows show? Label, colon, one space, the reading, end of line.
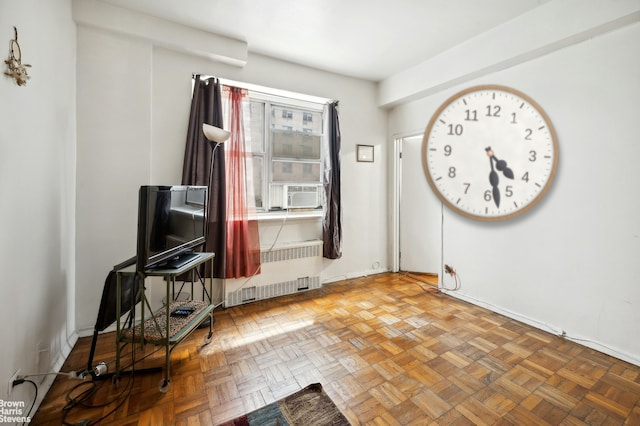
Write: 4:28
